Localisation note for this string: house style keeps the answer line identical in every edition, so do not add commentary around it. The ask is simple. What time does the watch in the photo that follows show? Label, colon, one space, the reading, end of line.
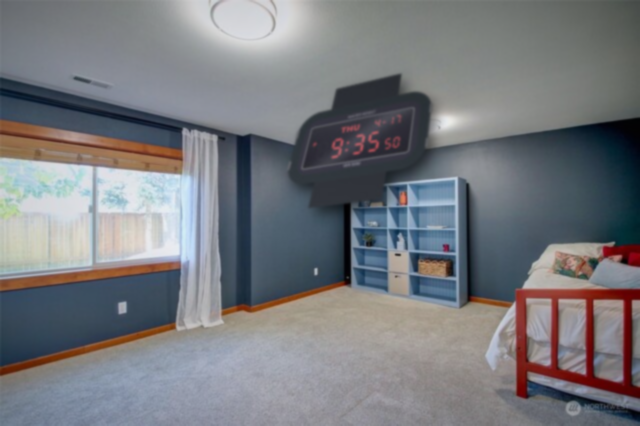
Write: 9:35
